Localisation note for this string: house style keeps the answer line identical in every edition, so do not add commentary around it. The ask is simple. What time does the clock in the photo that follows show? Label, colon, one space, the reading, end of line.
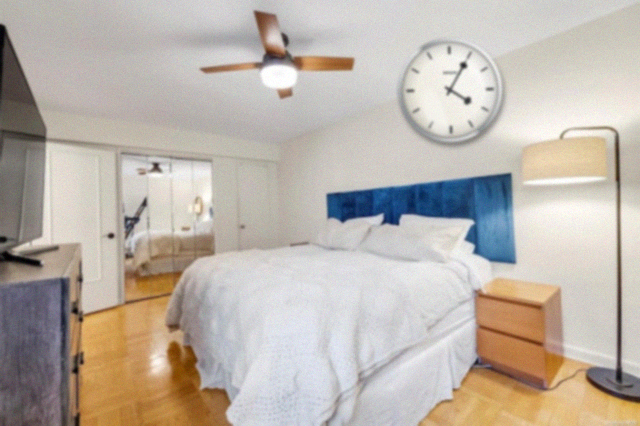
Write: 4:05
